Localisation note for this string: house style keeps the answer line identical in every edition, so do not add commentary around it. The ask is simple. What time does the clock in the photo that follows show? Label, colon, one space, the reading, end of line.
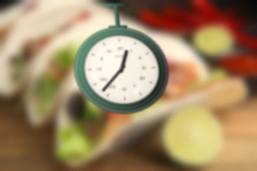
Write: 12:37
